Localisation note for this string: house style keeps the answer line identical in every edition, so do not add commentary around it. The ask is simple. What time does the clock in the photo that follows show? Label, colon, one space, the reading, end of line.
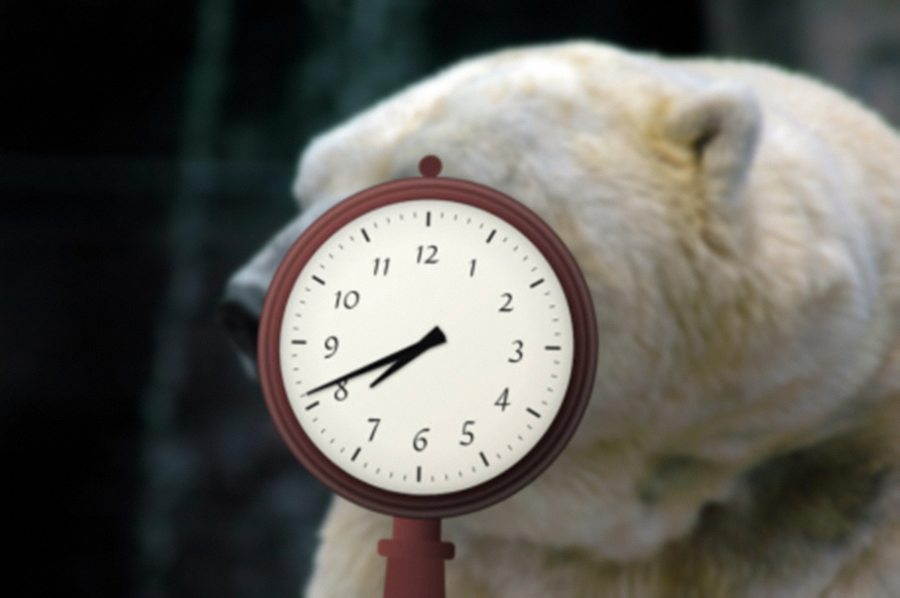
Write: 7:41
